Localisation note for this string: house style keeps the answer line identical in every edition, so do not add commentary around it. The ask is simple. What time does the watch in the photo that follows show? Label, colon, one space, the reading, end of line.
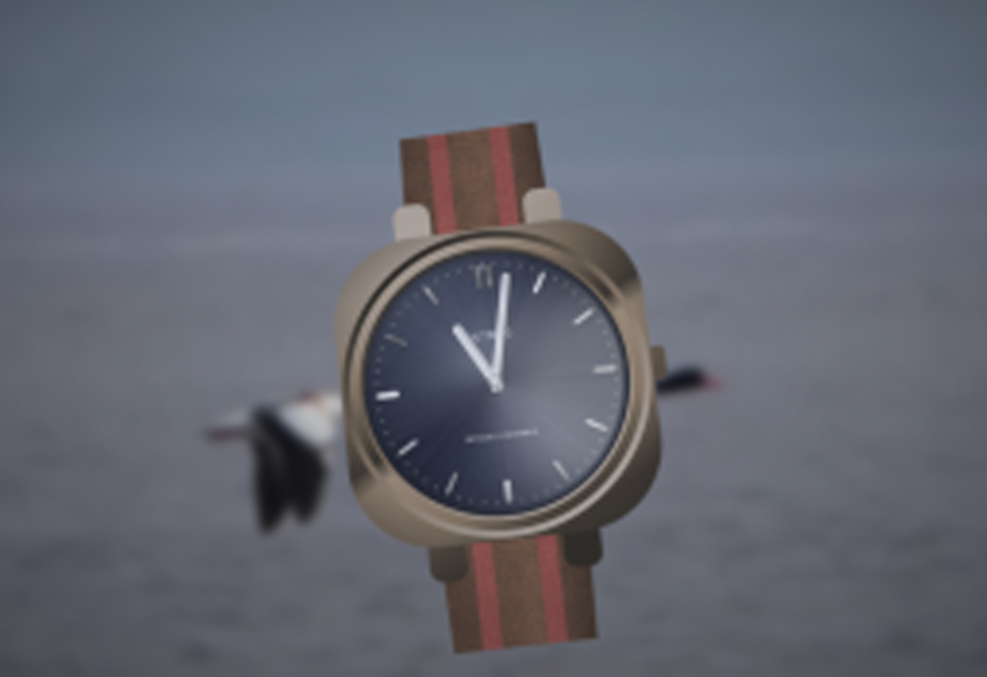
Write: 11:02
